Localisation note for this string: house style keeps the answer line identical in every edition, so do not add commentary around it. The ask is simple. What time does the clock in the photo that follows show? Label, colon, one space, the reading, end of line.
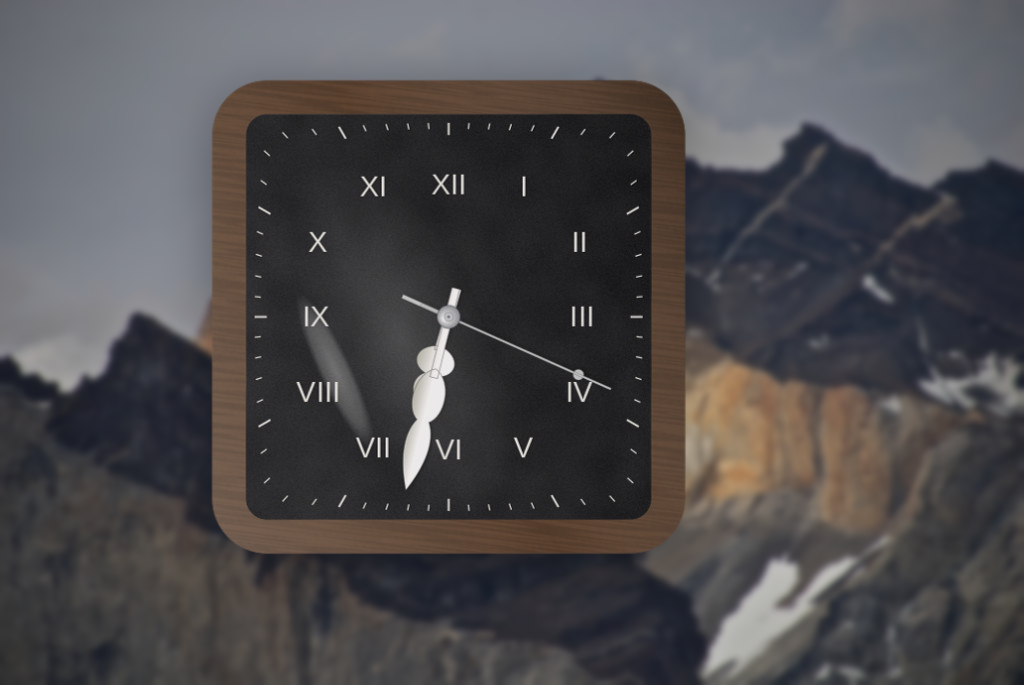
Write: 6:32:19
